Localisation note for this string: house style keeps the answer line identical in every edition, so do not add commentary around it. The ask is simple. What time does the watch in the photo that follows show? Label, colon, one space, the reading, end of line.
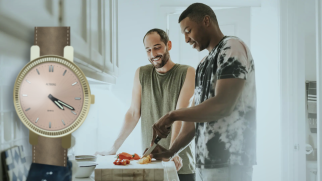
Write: 4:19
